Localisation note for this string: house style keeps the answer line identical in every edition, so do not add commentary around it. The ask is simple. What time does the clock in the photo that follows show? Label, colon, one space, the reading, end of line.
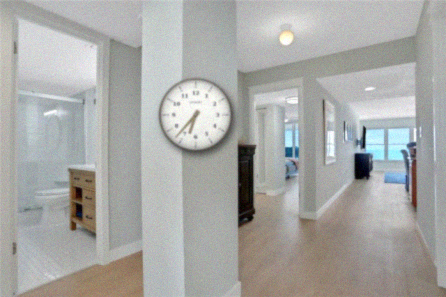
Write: 6:37
